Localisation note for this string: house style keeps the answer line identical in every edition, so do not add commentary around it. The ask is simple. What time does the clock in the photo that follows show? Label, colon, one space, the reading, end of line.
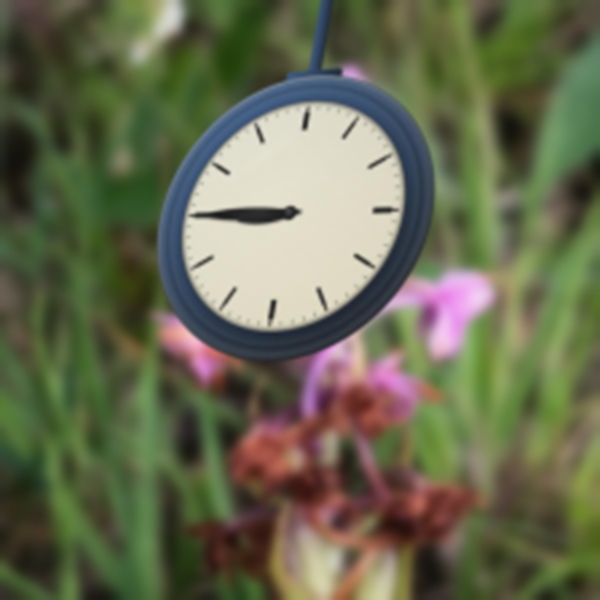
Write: 8:45
